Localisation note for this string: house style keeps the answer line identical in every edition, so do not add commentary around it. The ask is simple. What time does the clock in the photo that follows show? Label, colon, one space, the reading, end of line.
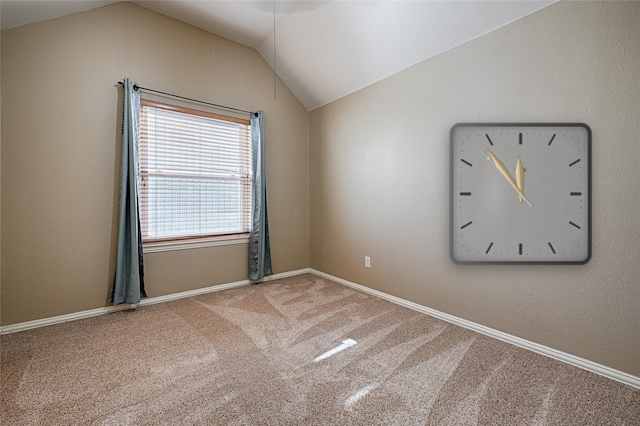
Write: 11:53:53
